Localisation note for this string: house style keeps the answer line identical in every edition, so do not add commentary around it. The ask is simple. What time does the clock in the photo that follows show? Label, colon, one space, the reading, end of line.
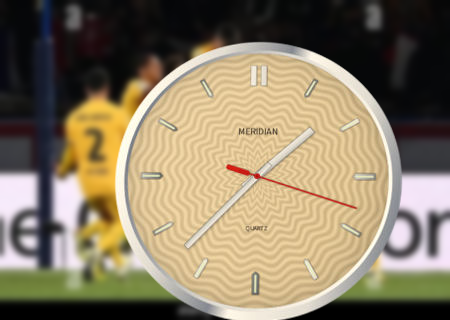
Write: 1:37:18
